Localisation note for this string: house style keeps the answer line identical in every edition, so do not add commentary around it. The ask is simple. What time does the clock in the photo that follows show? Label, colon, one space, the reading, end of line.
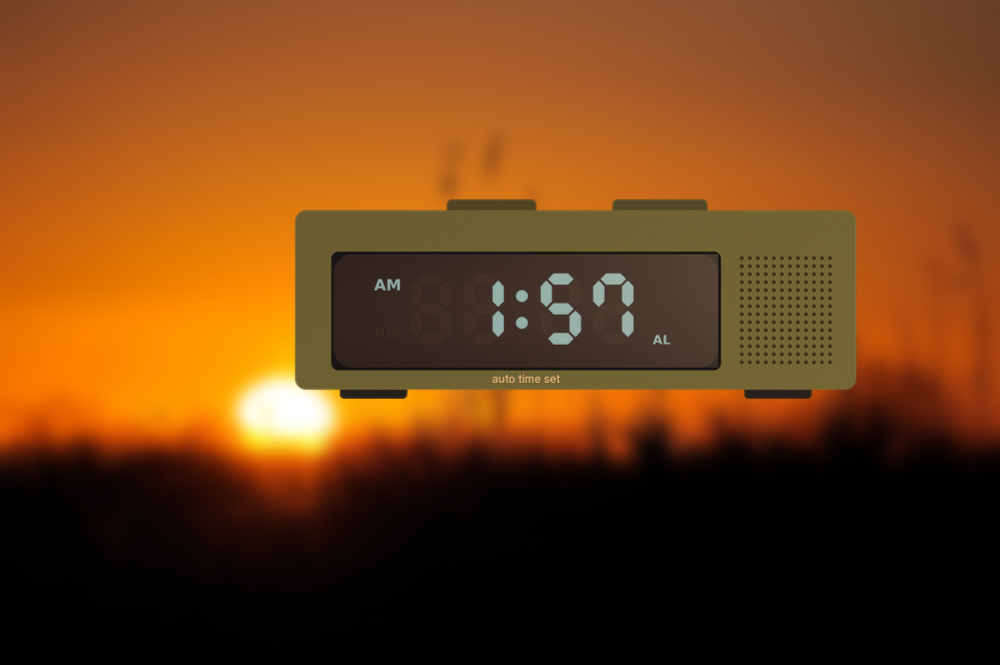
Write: 1:57
